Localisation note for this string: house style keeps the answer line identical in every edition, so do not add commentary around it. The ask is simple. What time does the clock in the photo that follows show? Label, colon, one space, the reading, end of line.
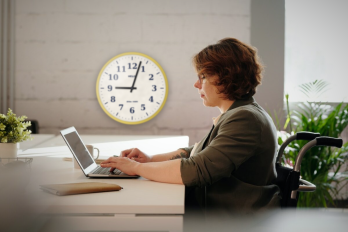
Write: 9:03
